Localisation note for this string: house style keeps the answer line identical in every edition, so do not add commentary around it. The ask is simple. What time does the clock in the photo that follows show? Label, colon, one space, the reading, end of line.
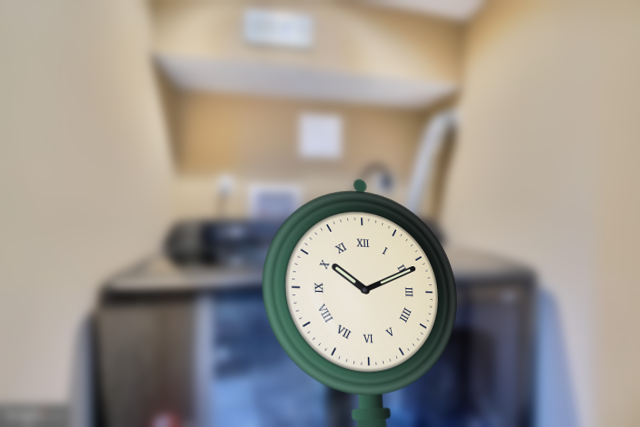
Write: 10:11
